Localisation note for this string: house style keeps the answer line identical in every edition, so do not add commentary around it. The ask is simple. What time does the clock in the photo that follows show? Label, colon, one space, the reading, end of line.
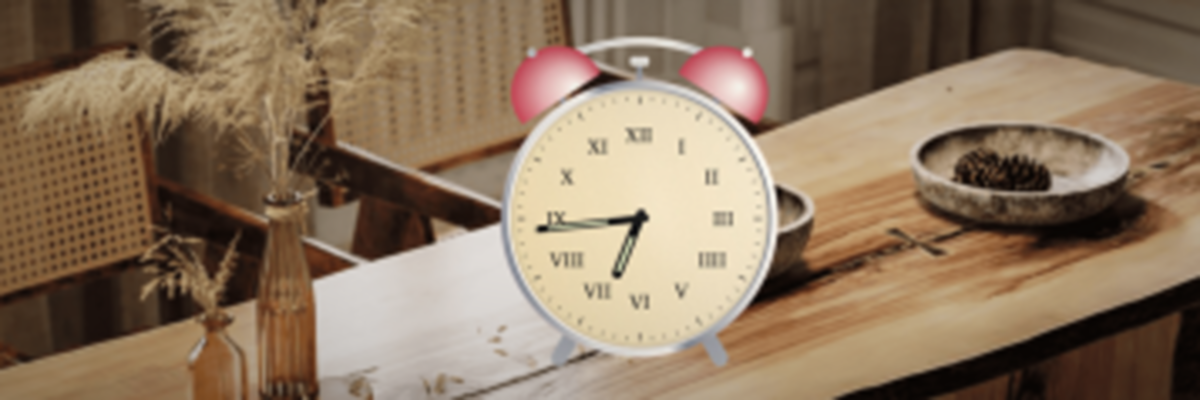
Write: 6:44
